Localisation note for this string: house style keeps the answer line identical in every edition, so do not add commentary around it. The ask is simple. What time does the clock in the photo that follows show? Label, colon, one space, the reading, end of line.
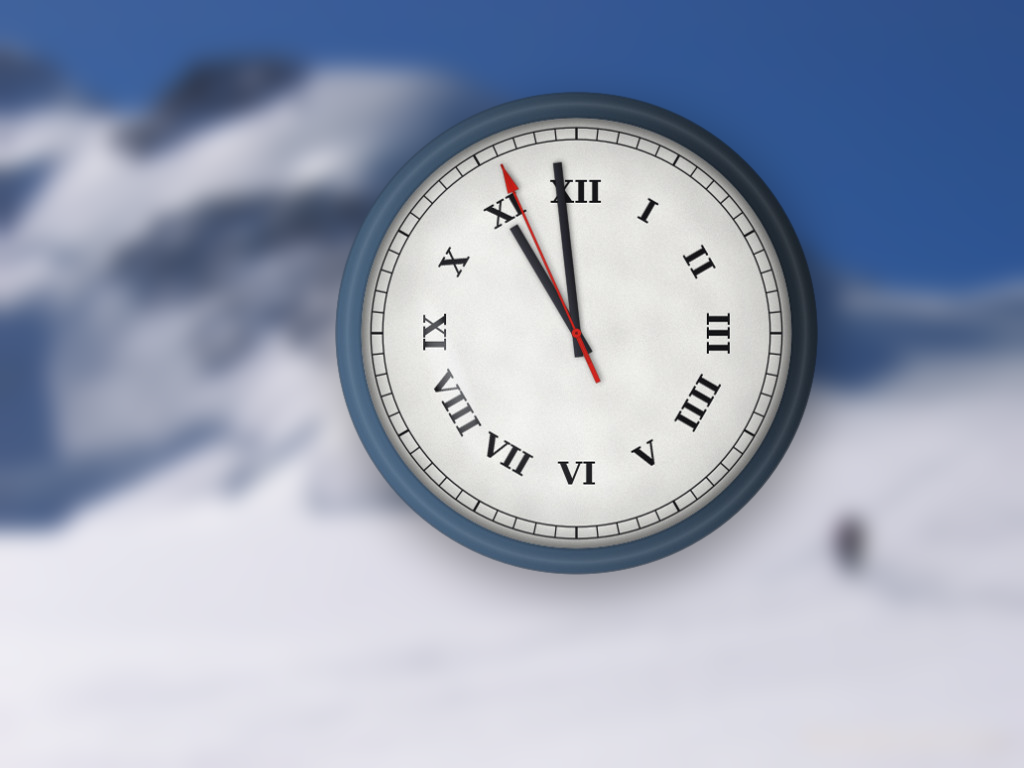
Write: 10:58:56
